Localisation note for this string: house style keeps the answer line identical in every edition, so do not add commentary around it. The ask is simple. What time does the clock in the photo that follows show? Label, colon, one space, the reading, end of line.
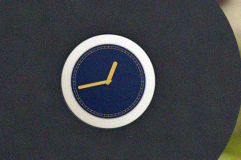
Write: 12:43
